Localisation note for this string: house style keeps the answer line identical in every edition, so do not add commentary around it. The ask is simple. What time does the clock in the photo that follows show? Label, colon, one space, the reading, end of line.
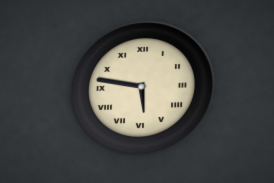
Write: 5:47
